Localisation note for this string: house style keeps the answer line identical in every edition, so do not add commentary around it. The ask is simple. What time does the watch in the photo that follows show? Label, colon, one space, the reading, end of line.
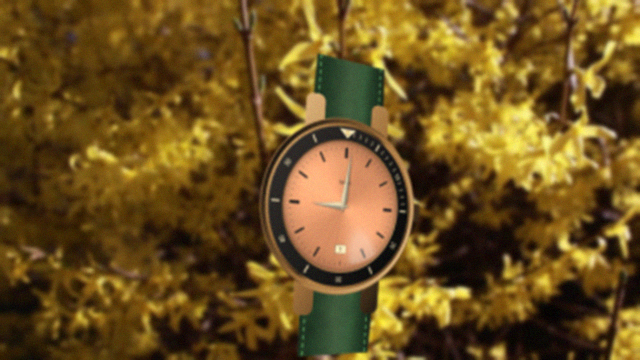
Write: 9:01
